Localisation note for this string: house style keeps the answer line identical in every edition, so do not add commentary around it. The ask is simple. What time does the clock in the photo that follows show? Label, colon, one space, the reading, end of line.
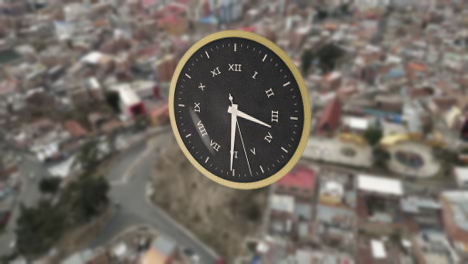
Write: 3:30:27
